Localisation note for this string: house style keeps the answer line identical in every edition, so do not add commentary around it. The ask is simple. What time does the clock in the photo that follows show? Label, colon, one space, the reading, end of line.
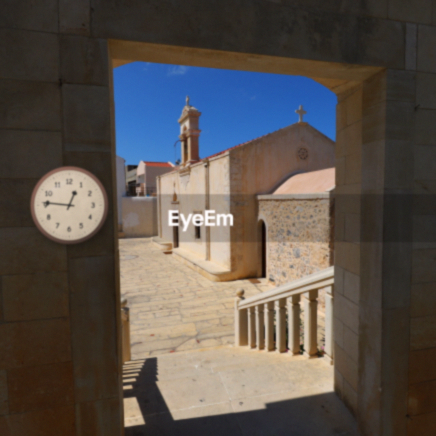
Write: 12:46
